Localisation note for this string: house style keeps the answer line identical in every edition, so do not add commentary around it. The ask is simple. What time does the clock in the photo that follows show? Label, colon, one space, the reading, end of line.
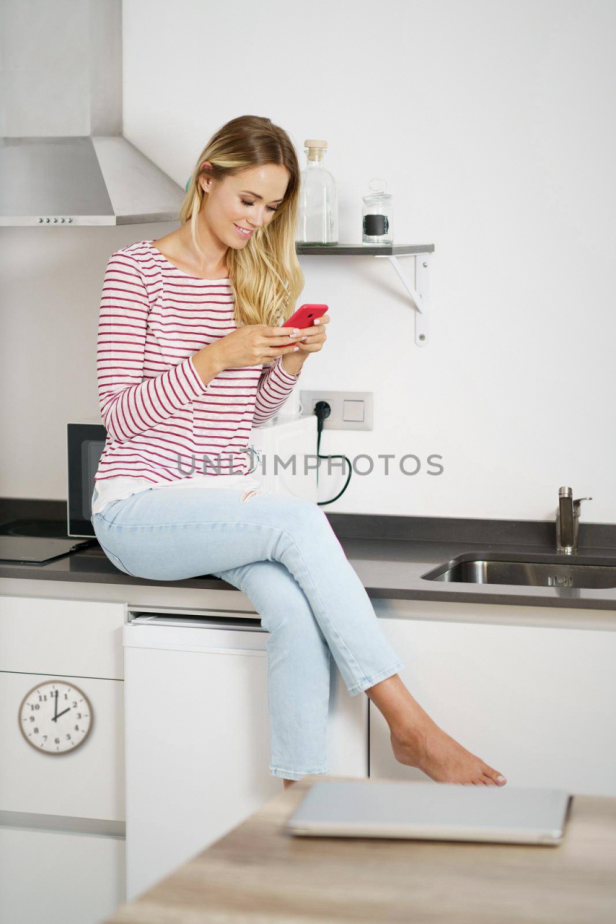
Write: 2:01
